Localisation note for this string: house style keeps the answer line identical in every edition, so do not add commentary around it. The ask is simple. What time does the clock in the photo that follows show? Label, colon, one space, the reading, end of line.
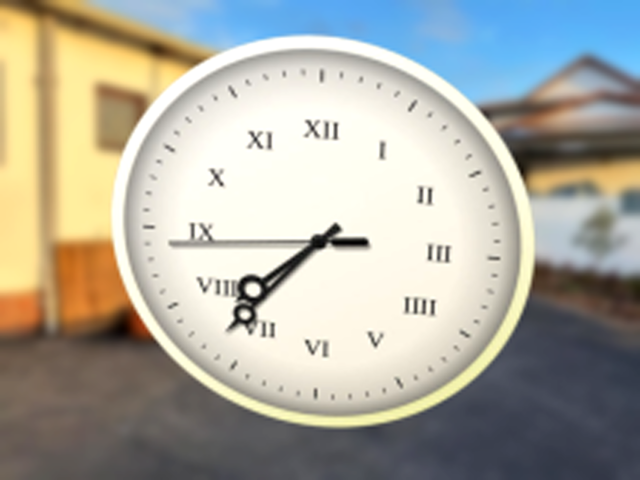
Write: 7:36:44
